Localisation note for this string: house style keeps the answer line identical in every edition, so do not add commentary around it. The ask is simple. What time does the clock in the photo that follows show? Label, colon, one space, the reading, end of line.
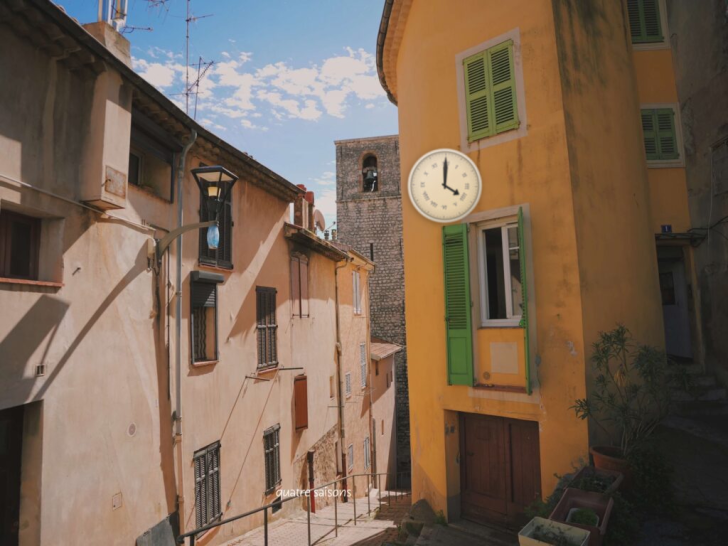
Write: 4:00
